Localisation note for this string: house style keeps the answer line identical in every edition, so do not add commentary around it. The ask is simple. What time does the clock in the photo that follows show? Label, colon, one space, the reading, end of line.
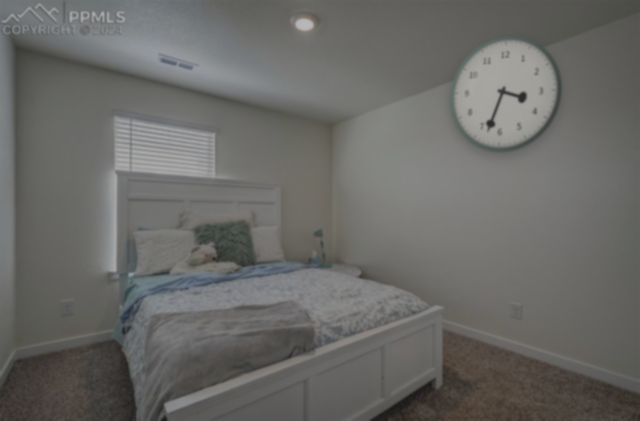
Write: 3:33
